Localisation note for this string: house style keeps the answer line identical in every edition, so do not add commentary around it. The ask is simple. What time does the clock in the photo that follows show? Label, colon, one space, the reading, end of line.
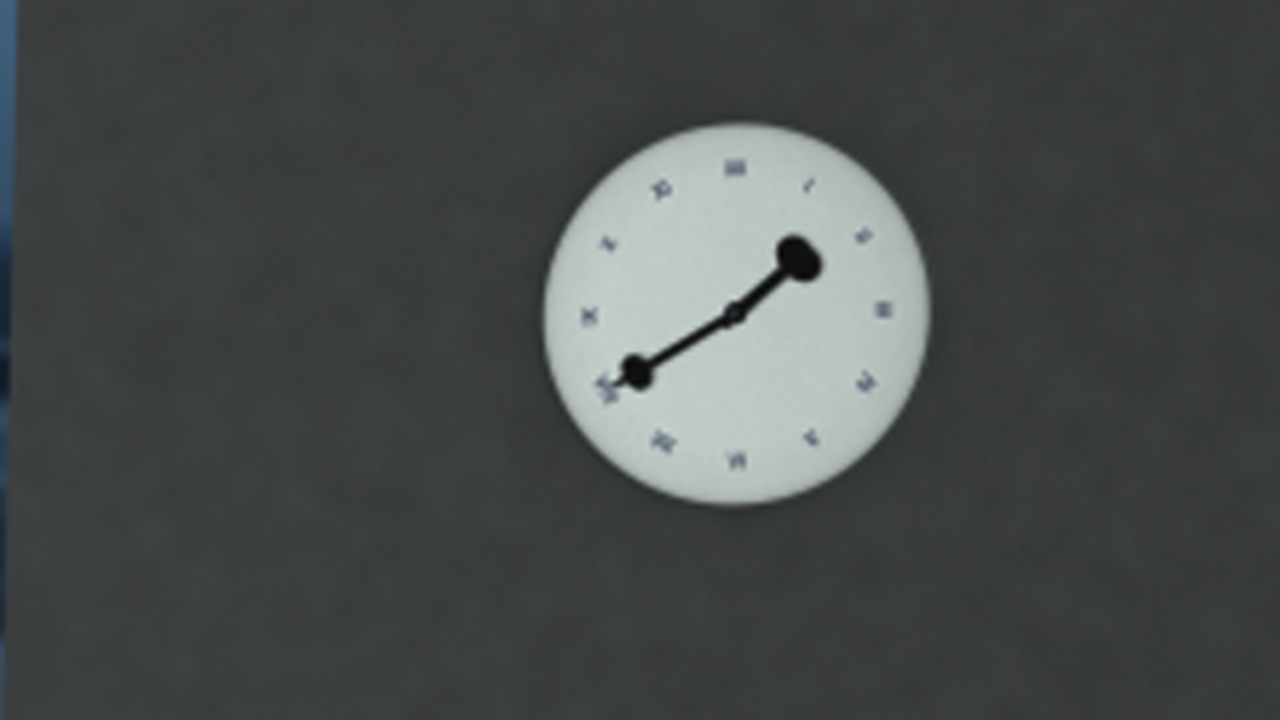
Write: 1:40
